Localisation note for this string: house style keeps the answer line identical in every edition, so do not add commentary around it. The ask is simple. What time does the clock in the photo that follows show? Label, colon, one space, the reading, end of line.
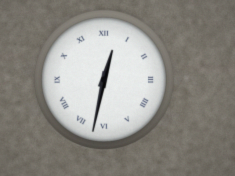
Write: 12:32
